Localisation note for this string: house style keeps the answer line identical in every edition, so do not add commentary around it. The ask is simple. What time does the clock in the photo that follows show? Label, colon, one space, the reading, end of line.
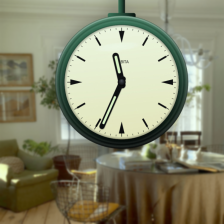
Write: 11:34
